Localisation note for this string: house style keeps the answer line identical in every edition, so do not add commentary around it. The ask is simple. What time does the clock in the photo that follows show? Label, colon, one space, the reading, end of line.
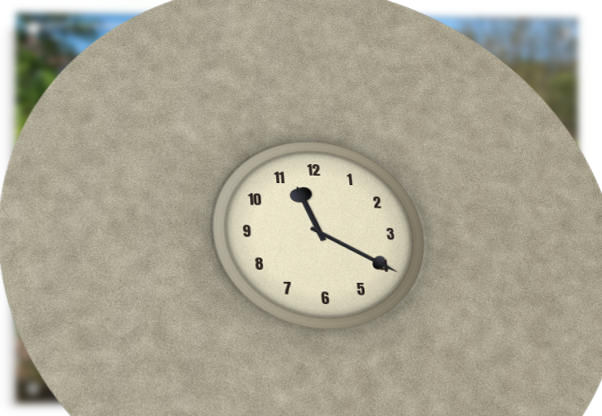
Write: 11:20
